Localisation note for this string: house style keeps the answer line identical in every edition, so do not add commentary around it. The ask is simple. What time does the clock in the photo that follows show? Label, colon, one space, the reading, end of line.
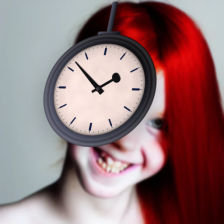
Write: 1:52
